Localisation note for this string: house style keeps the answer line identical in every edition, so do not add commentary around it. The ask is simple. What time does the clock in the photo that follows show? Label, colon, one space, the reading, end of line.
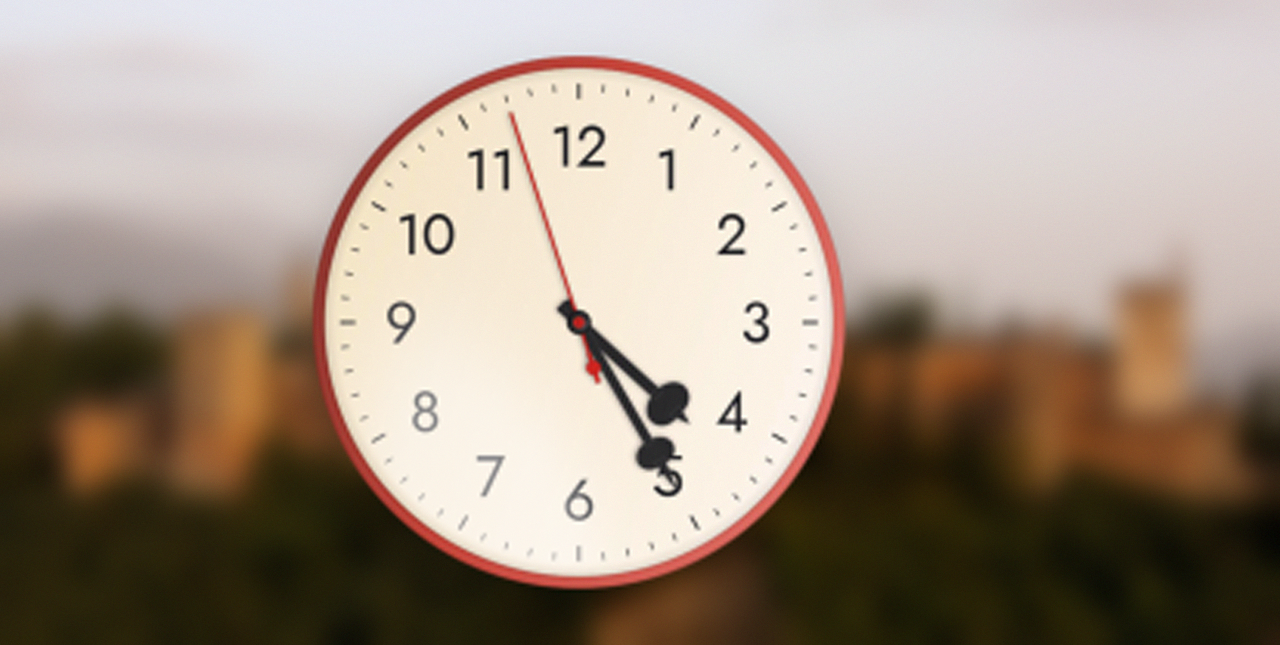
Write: 4:24:57
